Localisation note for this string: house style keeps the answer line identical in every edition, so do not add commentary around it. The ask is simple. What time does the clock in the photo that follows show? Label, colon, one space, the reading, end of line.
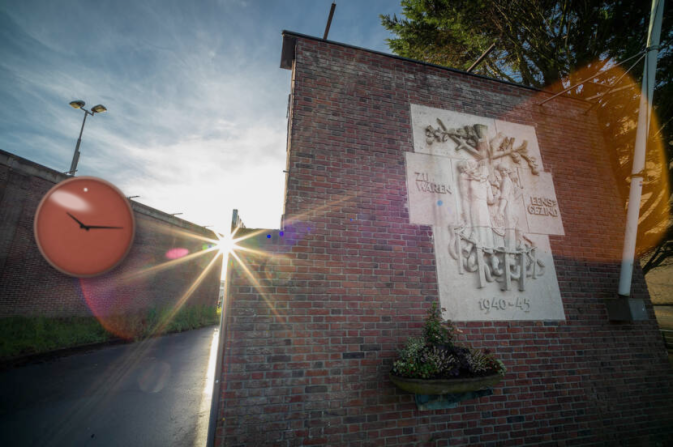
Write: 10:15
